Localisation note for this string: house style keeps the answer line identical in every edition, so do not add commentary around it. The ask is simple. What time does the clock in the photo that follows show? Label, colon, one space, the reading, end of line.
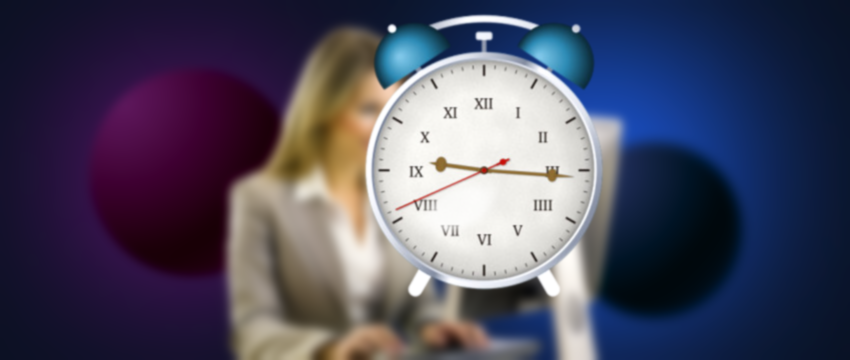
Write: 9:15:41
